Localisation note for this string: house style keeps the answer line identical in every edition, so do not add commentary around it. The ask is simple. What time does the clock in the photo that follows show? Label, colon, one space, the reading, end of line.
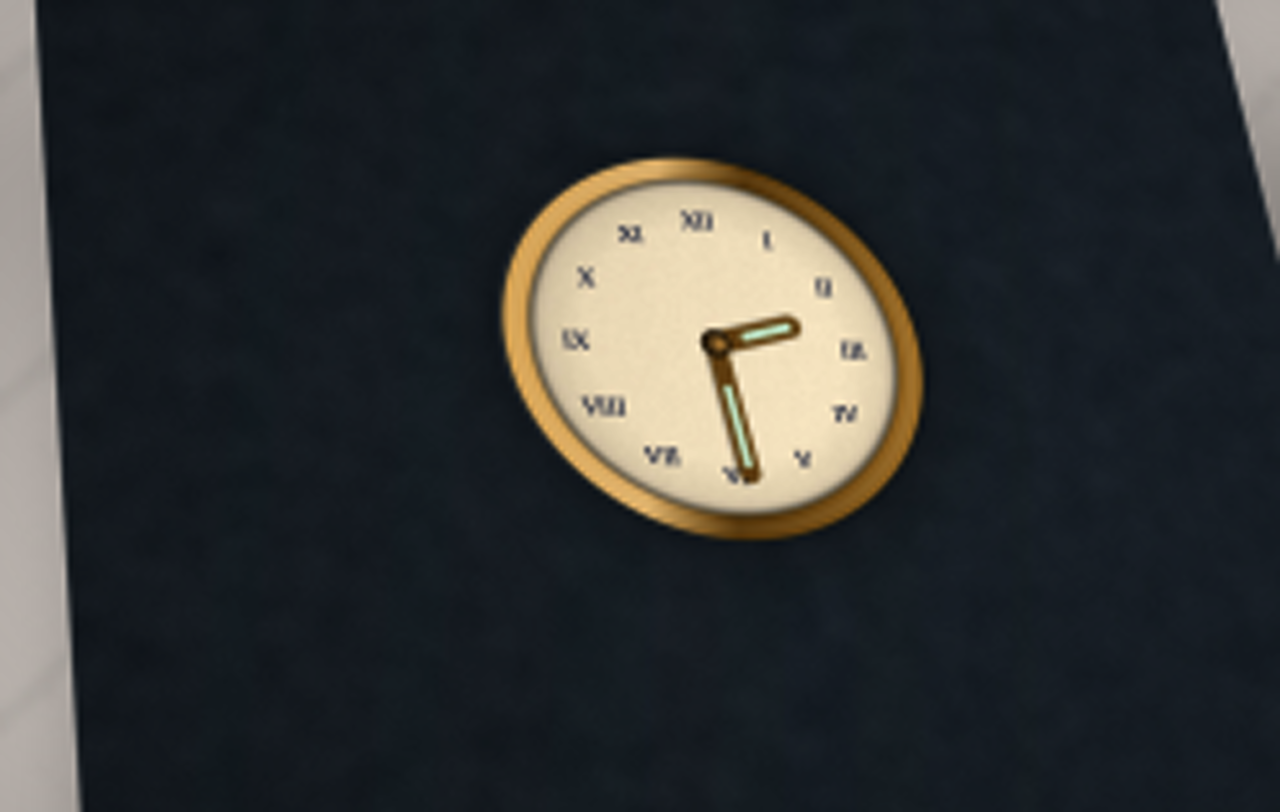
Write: 2:29
